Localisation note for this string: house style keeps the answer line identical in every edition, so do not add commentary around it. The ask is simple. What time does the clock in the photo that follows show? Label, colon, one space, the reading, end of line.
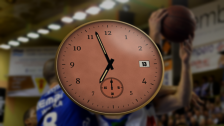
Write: 6:57
